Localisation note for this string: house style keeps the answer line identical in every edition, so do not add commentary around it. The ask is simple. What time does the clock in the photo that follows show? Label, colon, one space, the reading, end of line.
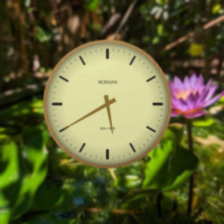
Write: 5:40
